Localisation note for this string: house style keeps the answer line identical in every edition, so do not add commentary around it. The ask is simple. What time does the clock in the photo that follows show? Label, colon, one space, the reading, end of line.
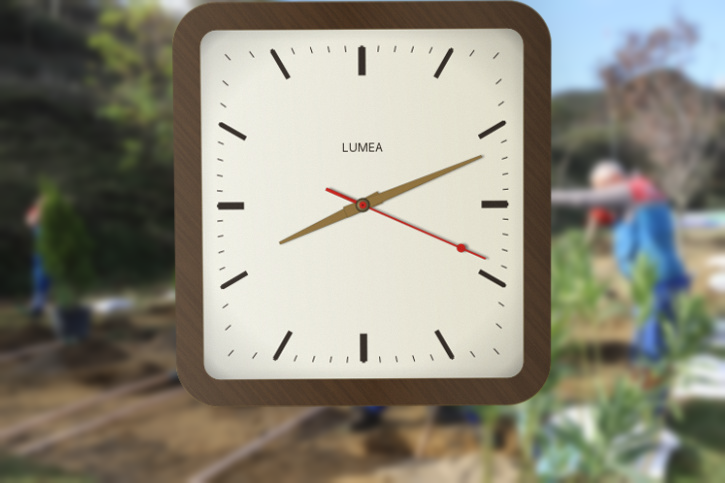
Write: 8:11:19
